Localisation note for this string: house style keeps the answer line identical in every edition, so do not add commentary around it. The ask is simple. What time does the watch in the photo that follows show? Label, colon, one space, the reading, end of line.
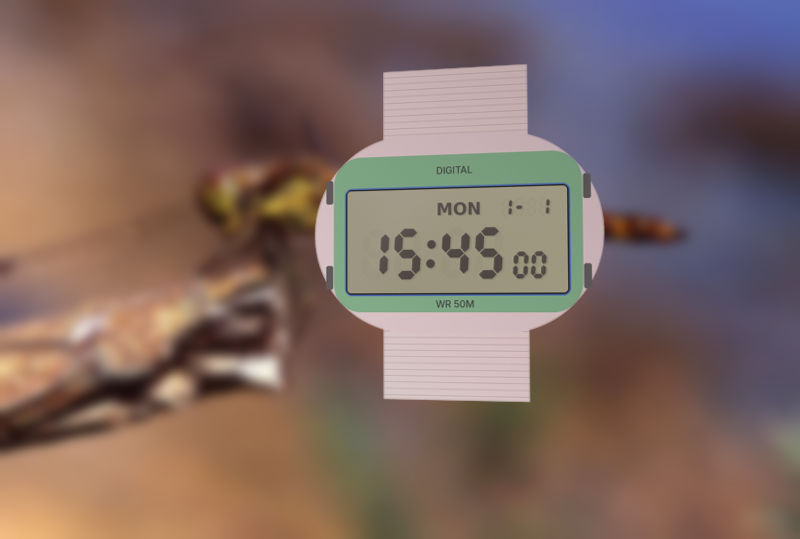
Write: 15:45:00
